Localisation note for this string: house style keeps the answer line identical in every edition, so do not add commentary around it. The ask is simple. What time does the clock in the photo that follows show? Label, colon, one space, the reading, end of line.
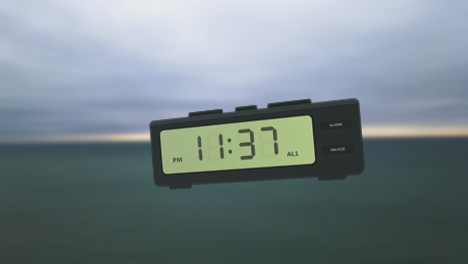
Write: 11:37
